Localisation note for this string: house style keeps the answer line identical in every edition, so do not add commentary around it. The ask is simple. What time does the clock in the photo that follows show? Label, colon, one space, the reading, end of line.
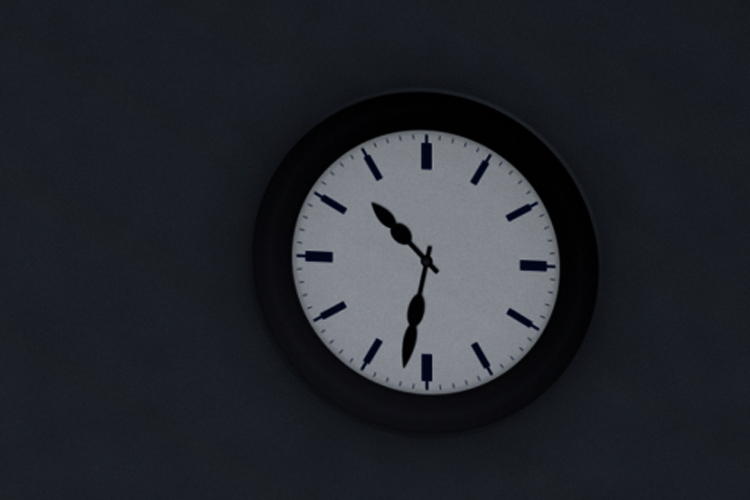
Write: 10:32
